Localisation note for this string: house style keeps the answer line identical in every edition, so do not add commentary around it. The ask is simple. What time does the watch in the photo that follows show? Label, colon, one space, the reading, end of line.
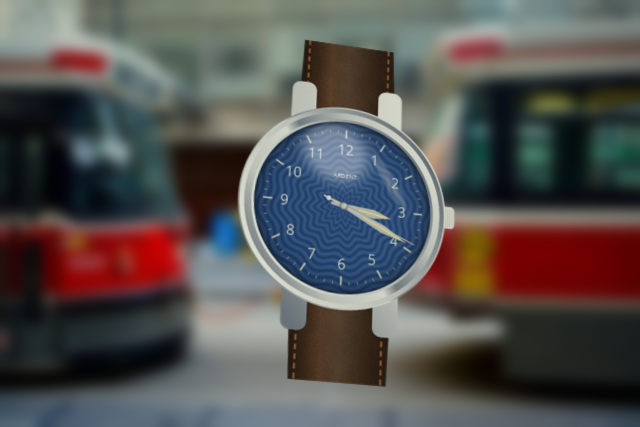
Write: 3:19:19
